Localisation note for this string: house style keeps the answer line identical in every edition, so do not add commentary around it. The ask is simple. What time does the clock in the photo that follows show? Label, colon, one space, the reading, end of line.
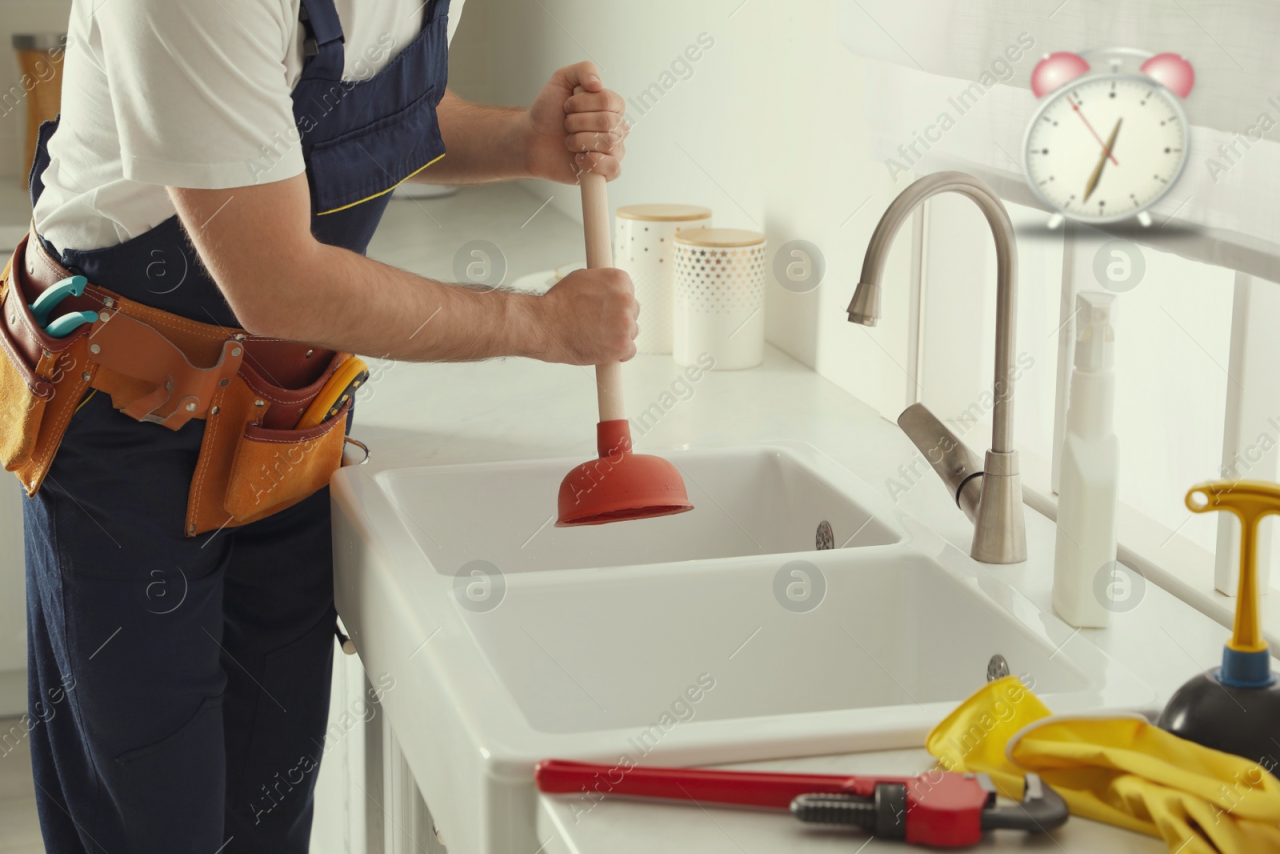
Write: 12:32:54
